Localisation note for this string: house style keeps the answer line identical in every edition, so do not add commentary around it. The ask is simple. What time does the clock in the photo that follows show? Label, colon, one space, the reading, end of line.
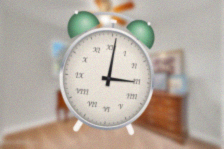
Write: 3:01
